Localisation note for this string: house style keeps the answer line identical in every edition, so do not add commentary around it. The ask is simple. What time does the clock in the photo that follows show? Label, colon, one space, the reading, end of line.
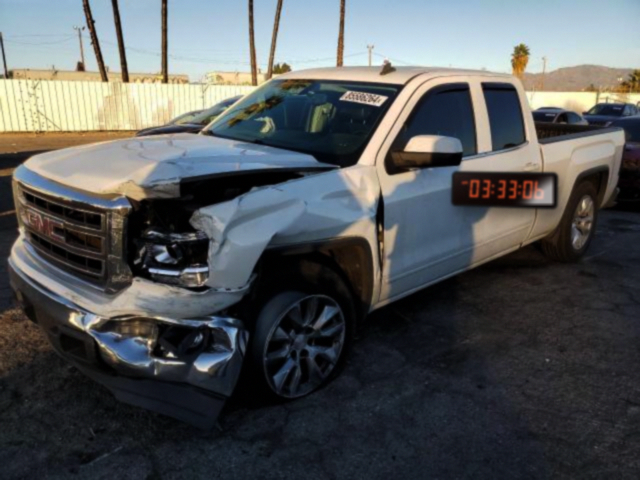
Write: 3:33:06
